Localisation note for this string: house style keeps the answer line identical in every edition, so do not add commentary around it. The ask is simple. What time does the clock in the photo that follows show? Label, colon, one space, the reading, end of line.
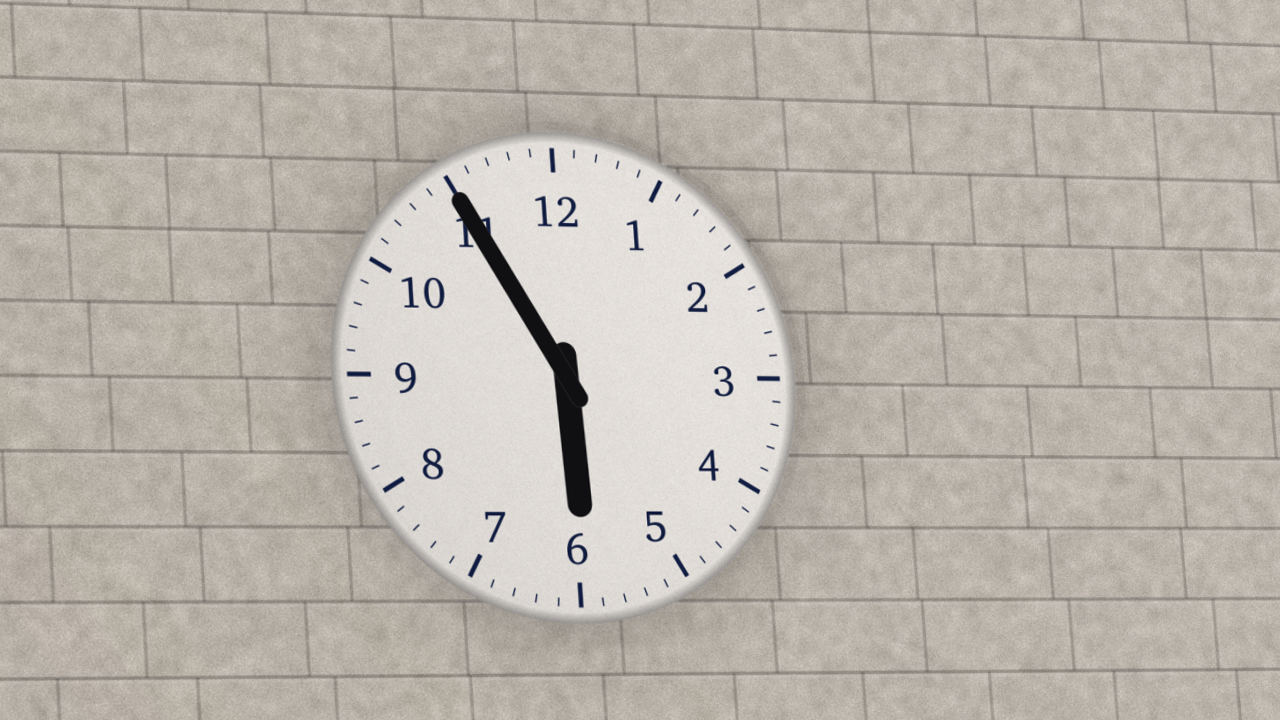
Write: 5:55
